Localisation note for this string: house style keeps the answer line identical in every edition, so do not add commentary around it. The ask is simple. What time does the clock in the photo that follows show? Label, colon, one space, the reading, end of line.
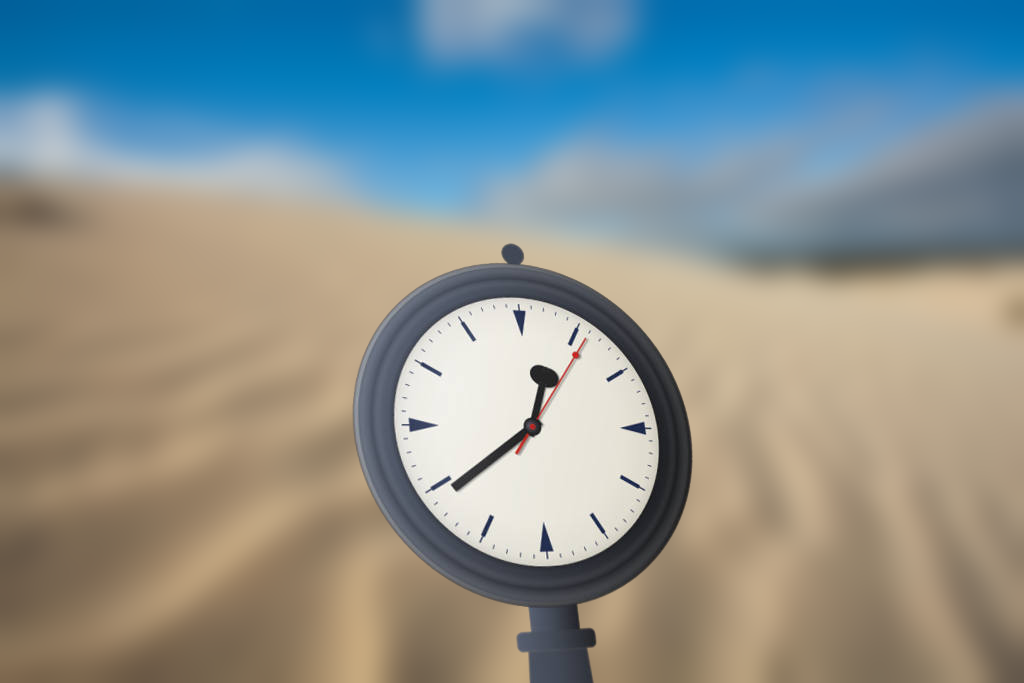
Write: 12:39:06
